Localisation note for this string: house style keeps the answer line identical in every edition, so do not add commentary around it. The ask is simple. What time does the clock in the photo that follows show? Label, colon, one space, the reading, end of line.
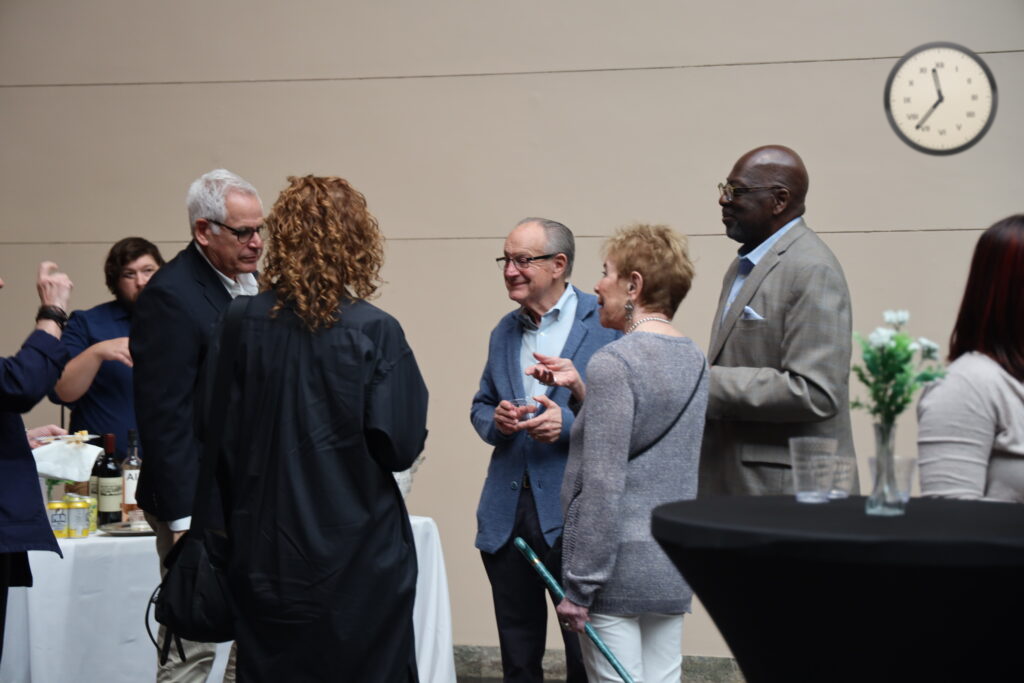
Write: 11:37
